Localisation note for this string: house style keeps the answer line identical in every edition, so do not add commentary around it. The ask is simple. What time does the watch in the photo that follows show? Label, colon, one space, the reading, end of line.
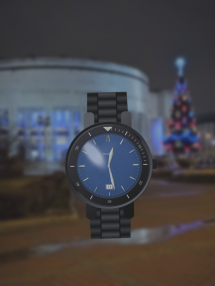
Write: 12:28
